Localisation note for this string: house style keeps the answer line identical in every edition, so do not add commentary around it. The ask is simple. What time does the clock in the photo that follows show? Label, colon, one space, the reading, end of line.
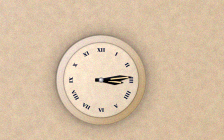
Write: 3:14
